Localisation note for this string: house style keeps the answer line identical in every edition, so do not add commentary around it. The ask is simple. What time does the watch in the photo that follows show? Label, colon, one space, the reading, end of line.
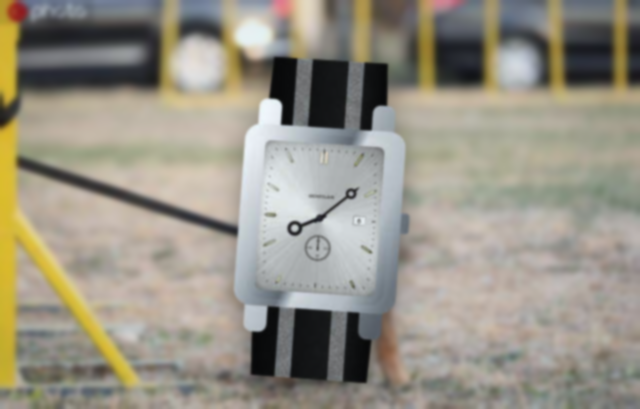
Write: 8:08
